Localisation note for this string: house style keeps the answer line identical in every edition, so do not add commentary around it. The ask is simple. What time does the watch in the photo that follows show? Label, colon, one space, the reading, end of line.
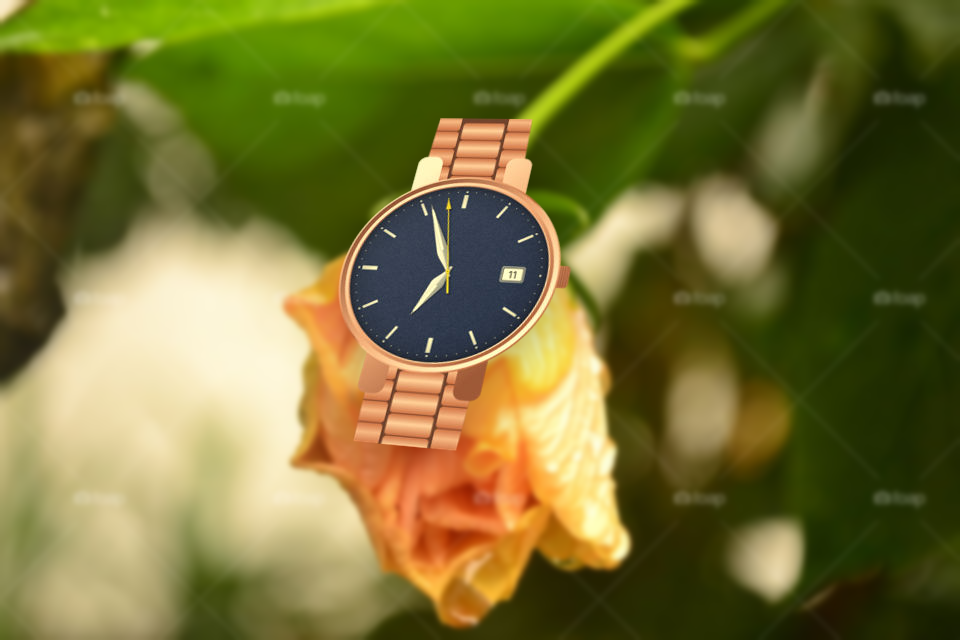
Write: 6:55:58
